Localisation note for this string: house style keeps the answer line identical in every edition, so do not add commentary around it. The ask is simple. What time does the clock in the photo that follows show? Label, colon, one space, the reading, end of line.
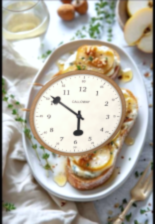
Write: 5:51
